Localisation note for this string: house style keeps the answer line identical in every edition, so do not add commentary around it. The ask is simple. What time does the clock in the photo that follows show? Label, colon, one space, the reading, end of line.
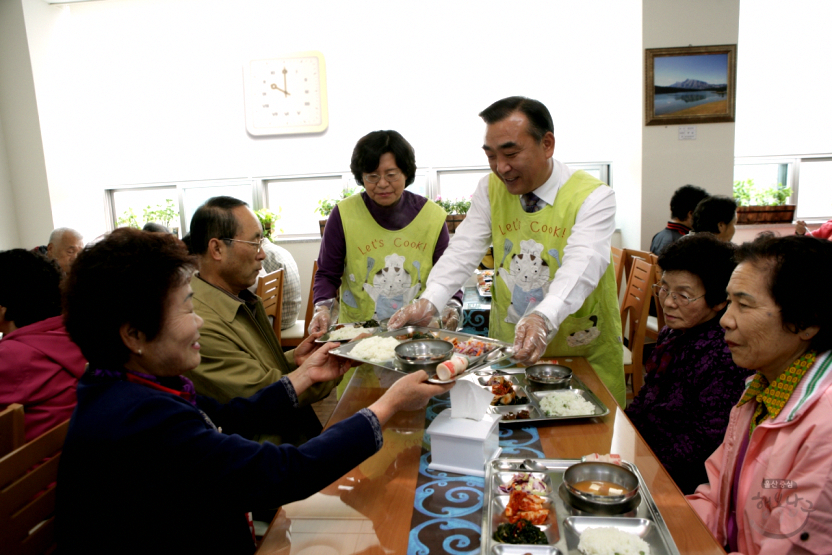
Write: 10:00
